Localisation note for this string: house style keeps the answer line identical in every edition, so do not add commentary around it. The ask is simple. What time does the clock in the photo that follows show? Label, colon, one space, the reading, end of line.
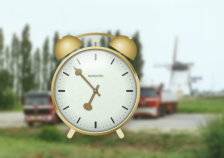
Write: 6:53
